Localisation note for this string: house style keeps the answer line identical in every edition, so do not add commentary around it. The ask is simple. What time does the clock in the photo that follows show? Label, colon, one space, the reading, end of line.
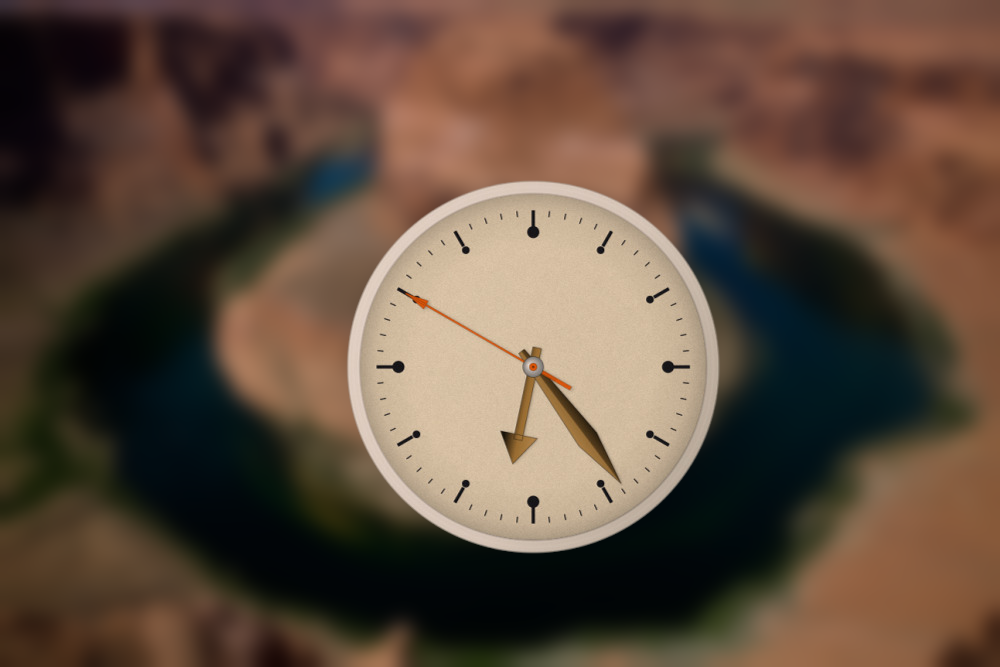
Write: 6:23:50
